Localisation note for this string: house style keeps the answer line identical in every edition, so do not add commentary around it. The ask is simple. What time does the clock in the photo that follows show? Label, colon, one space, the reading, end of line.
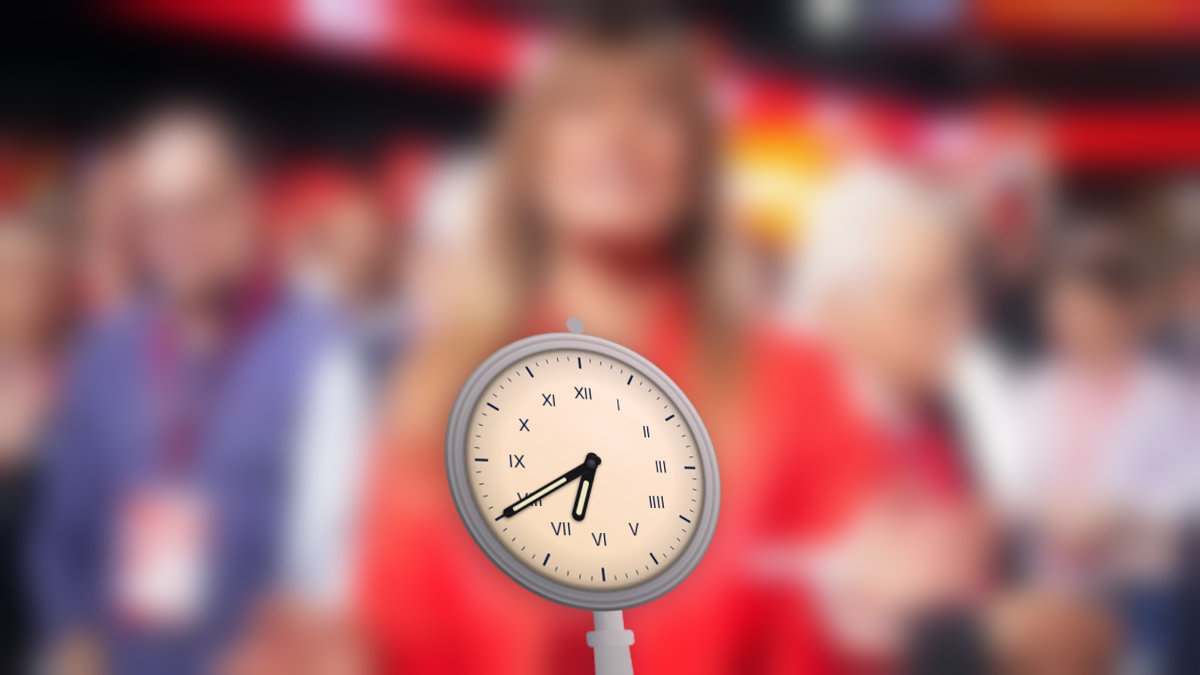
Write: 6:40
